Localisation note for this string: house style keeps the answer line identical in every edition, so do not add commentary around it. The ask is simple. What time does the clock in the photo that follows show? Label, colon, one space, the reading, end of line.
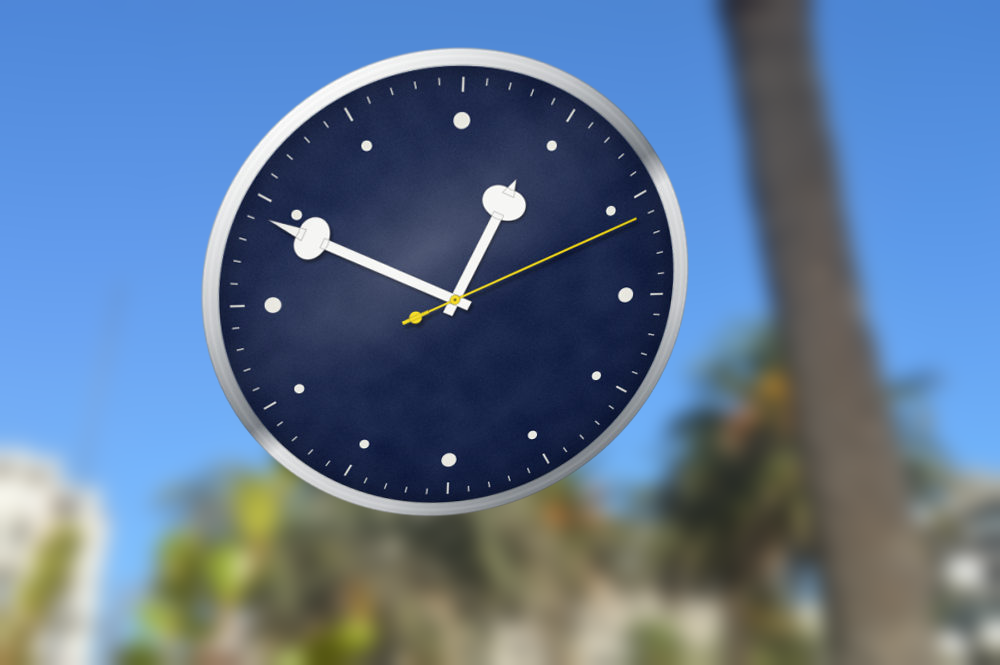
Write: 12:49:11
